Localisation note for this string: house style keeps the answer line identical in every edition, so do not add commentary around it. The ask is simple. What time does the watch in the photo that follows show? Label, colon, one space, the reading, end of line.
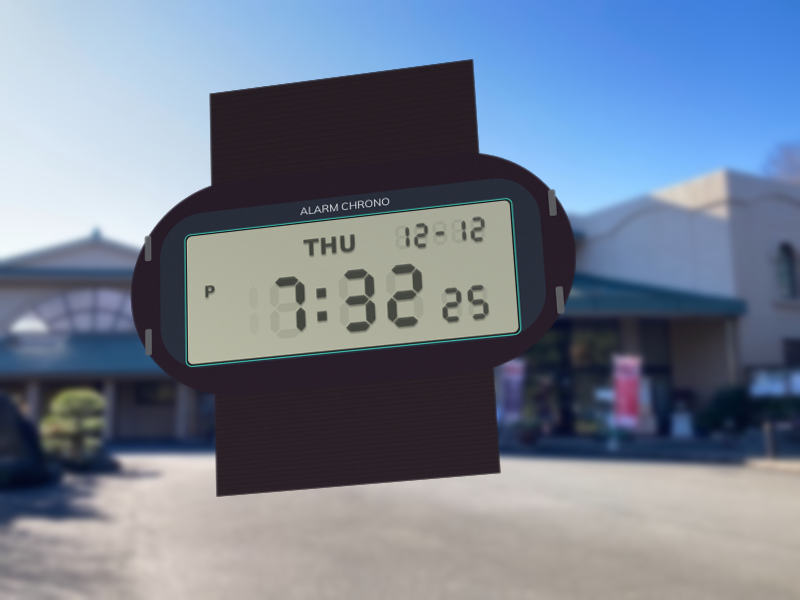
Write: 7:32:25
